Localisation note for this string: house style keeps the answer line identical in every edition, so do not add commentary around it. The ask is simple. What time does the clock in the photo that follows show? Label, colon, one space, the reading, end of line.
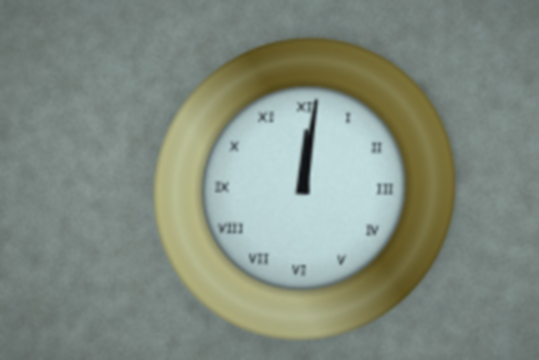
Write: 12:01
